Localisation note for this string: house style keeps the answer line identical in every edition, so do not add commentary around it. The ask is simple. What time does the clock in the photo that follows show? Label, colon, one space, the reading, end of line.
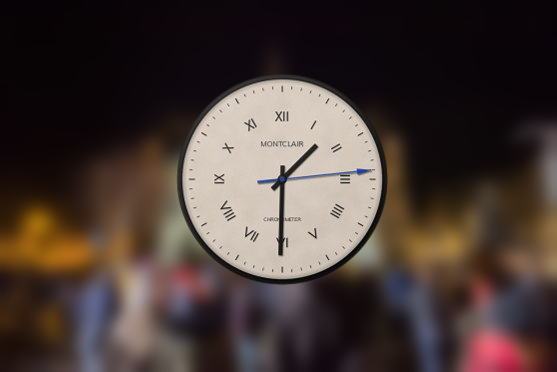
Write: 1:30:14
